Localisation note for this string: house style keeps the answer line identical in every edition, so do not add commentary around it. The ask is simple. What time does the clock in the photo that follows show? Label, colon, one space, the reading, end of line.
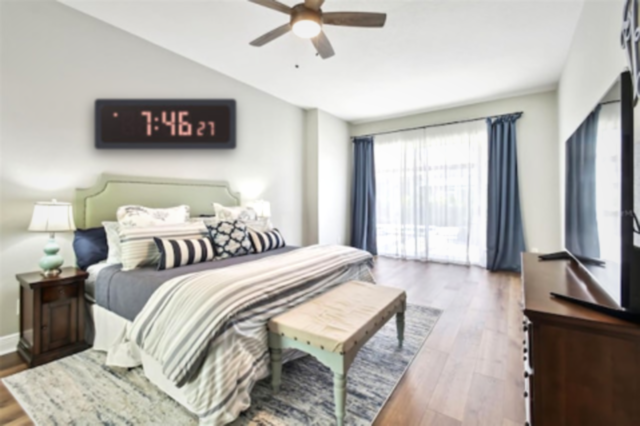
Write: 7:46:27
